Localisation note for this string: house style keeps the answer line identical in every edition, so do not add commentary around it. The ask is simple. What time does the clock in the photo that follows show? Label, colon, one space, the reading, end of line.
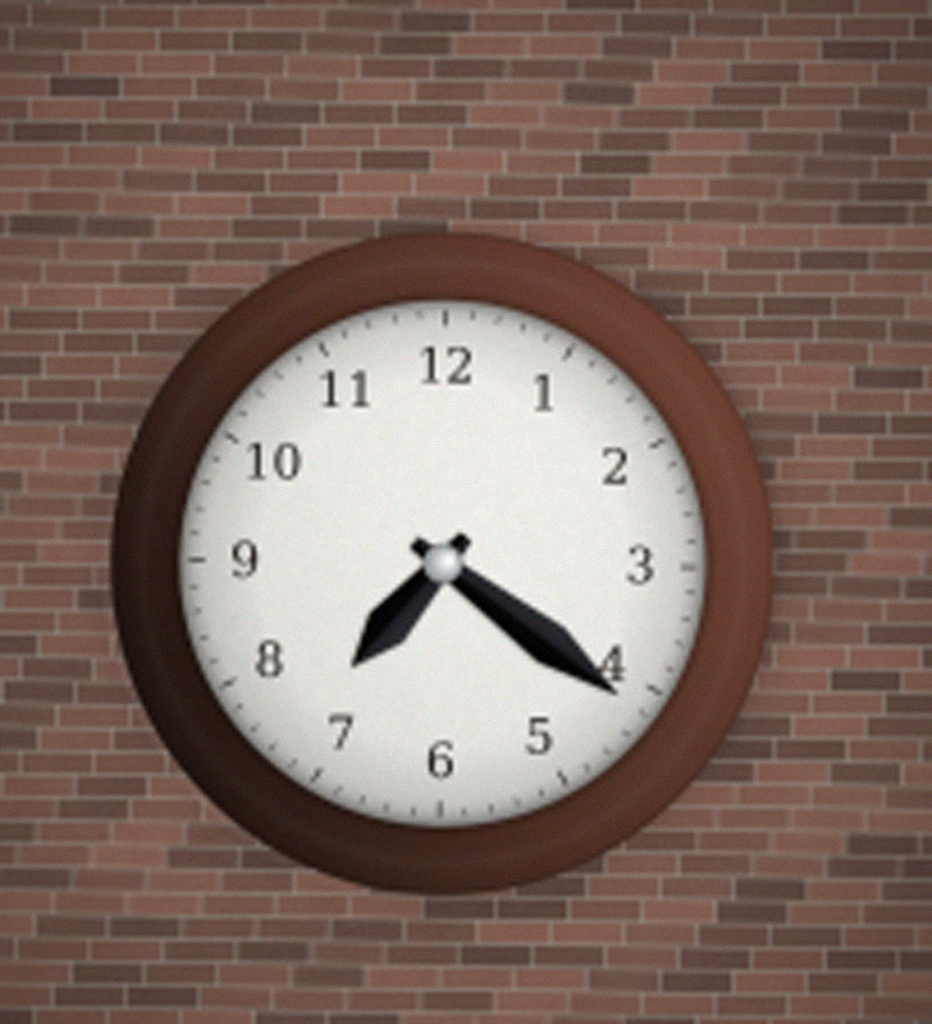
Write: 7:21
